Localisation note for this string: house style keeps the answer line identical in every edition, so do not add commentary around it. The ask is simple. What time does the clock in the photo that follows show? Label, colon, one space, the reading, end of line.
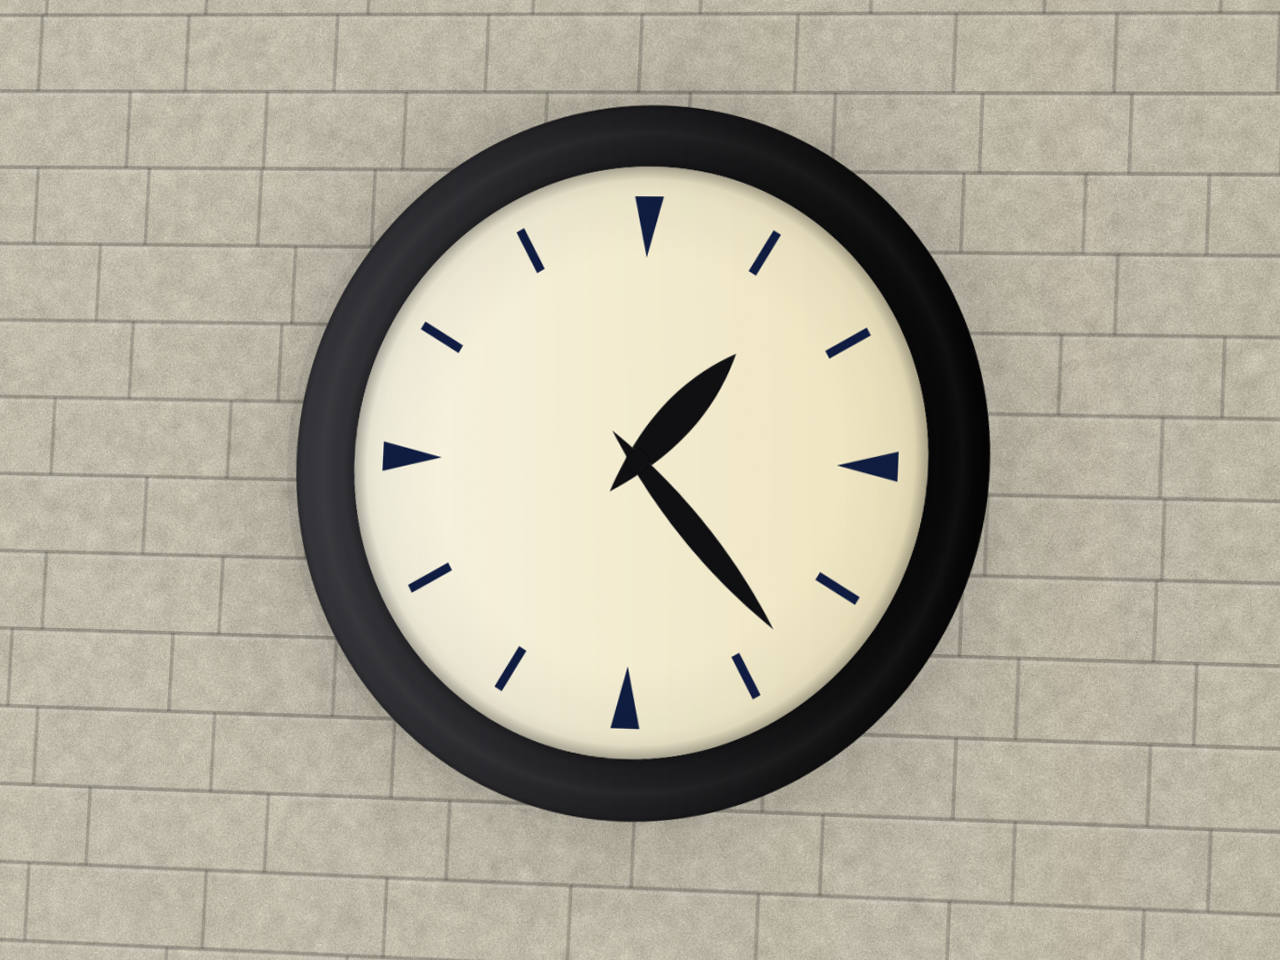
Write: 1:23
